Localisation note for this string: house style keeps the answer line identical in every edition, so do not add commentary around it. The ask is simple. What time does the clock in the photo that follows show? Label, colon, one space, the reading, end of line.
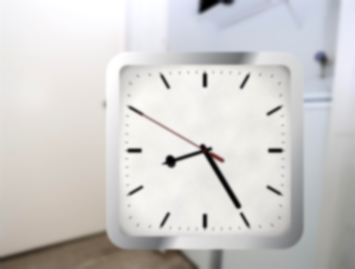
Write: 8:24:50
